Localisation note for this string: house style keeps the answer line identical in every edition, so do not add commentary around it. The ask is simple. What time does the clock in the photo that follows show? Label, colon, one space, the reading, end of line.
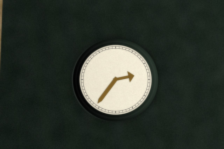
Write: 2:36
